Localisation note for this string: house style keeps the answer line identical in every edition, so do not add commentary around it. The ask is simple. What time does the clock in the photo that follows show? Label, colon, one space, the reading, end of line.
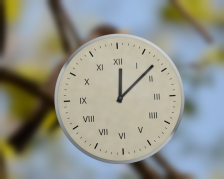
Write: 12:08
